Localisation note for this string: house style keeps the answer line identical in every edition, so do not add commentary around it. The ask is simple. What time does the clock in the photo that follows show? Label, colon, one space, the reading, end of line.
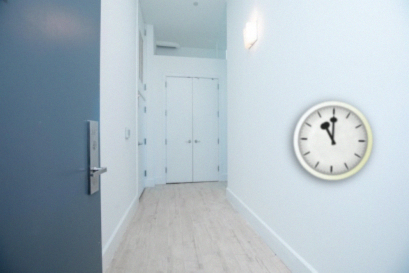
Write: 11:00
